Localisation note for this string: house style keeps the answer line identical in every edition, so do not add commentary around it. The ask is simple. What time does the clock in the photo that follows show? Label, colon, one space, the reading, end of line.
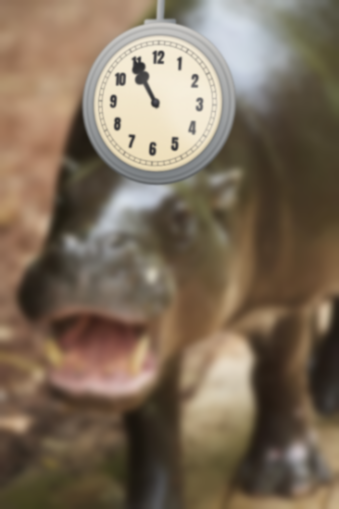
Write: 10:55
